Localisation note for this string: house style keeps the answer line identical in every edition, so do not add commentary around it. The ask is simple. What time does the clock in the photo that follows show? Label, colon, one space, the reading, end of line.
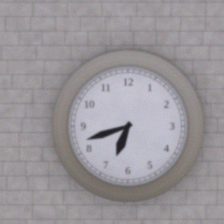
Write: 6:42
